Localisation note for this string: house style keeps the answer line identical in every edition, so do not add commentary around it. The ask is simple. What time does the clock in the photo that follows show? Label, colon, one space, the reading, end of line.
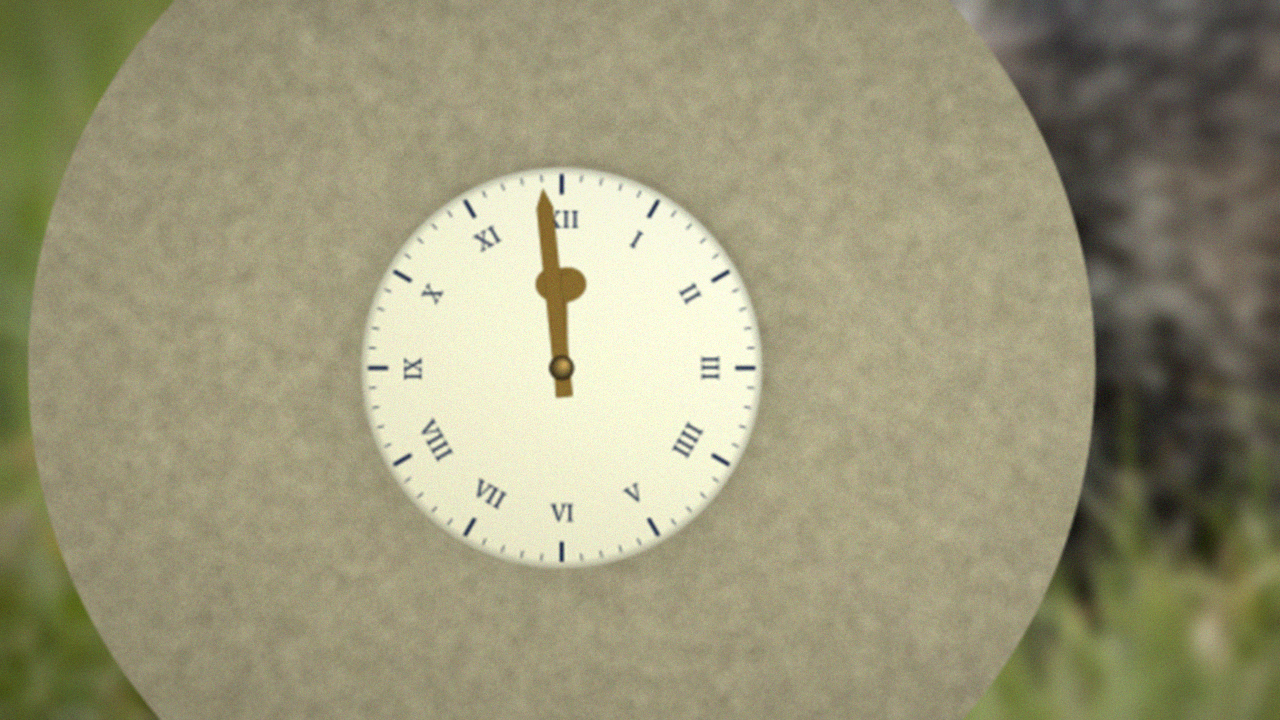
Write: 11:59
